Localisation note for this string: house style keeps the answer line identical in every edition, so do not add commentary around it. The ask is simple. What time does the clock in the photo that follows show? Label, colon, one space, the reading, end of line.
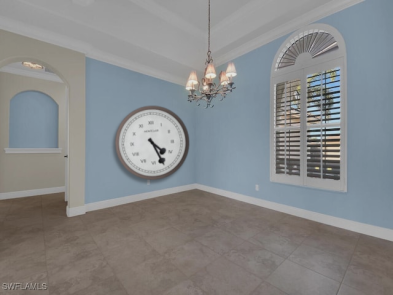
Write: 4:26
